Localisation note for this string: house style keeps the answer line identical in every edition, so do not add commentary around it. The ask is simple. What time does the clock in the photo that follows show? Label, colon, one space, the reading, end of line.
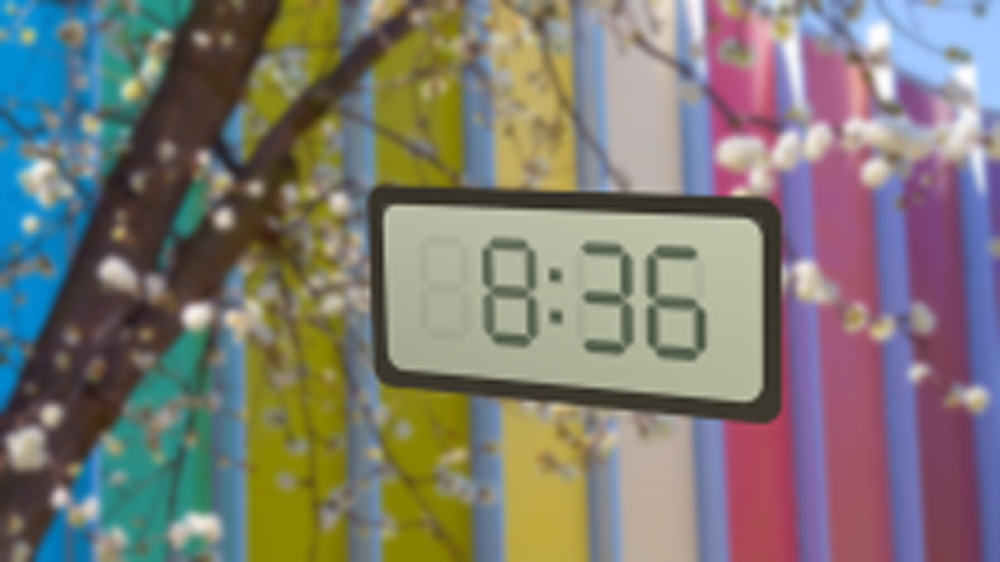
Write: 8:36
